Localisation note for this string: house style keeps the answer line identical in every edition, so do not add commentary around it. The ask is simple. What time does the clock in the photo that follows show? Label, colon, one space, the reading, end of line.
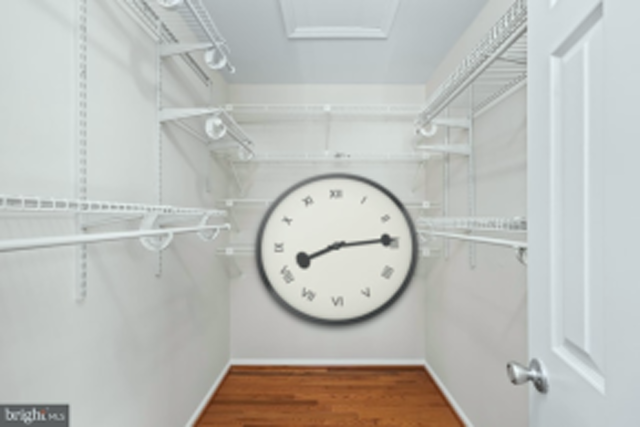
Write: 8:14
